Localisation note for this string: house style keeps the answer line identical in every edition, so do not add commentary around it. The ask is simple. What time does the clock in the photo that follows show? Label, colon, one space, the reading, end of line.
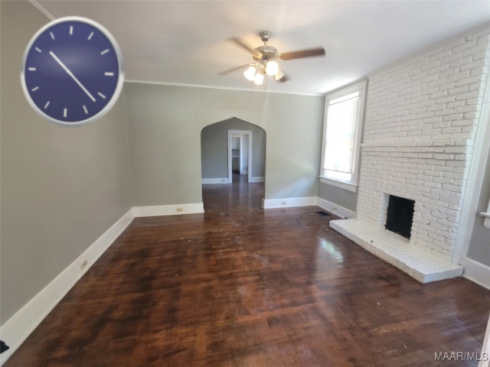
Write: 10:22
